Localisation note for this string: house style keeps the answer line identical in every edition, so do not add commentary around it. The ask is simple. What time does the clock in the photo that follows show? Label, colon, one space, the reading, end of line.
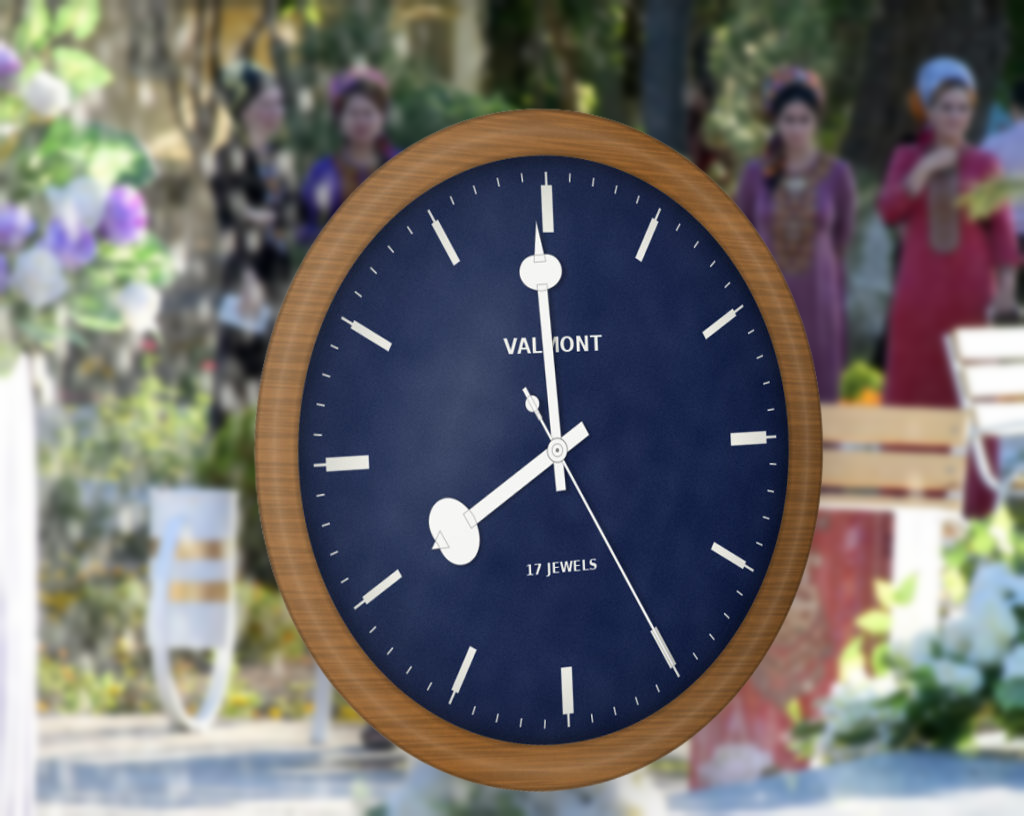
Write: 7:59:25
